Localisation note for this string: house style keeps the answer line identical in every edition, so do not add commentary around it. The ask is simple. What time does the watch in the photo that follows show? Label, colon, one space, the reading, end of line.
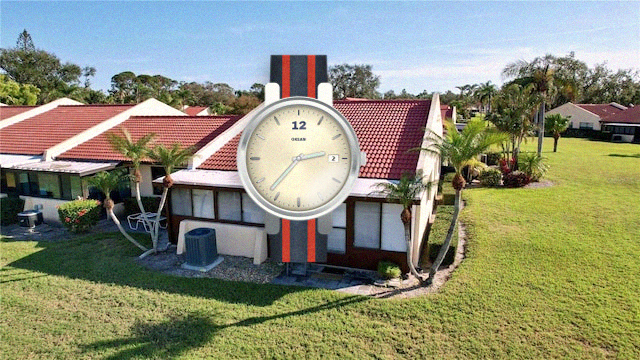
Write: 2:37
